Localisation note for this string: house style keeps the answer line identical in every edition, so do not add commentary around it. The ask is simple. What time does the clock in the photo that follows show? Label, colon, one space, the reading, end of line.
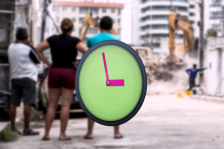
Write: 2:58
